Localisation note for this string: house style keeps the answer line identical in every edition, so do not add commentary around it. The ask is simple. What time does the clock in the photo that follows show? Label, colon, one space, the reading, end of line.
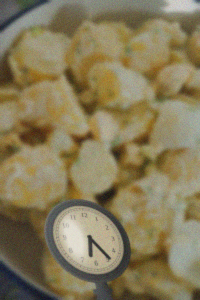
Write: 6:24
